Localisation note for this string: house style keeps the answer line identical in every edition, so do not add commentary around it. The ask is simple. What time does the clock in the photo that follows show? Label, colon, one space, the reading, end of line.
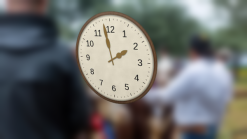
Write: 1:58
